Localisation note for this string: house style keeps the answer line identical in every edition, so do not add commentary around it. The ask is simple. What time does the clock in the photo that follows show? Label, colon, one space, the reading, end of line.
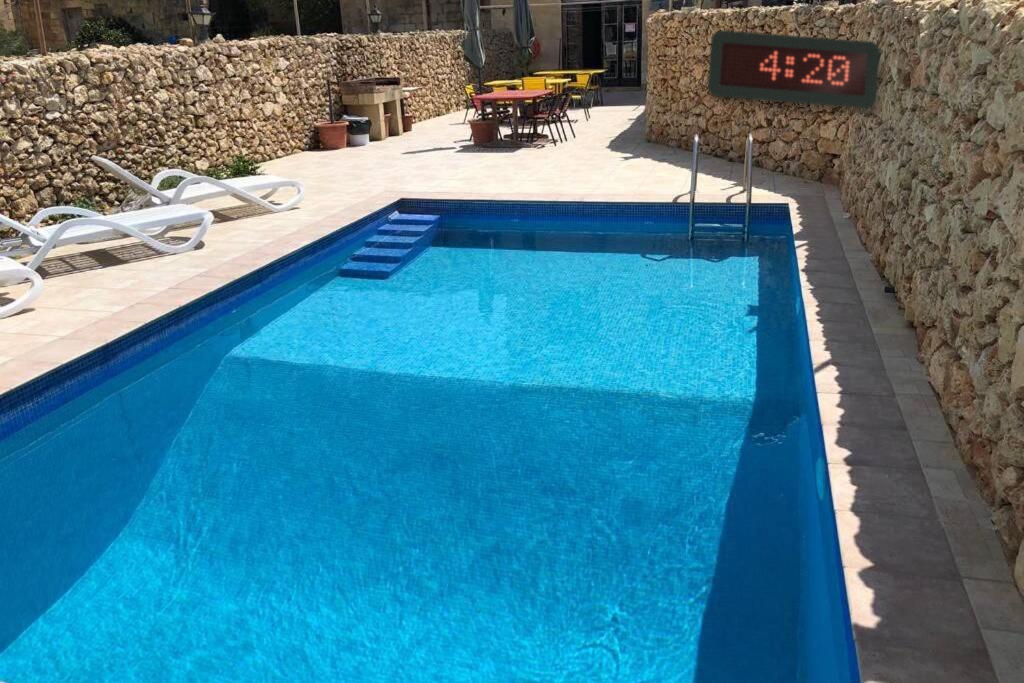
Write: 4:20
